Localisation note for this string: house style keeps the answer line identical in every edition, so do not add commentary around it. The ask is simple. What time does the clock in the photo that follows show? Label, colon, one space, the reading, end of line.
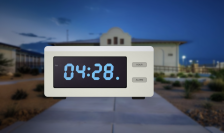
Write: 4:28
